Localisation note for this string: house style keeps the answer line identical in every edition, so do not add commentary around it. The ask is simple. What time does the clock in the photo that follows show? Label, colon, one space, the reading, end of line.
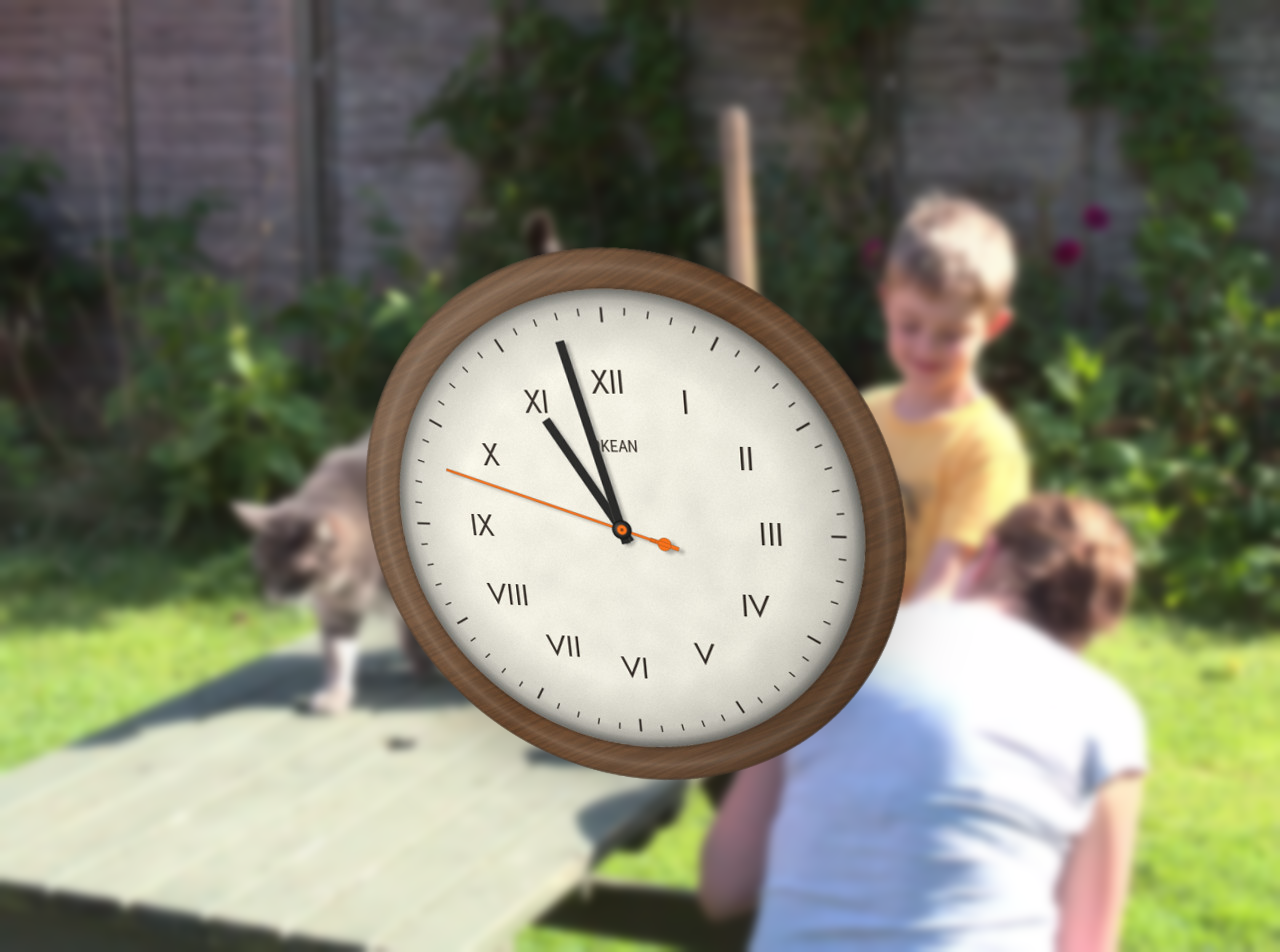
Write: 10:57:48
